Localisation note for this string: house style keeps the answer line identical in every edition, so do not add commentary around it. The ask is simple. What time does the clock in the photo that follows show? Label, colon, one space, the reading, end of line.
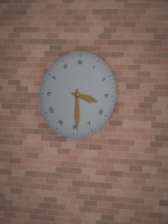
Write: 3:29
